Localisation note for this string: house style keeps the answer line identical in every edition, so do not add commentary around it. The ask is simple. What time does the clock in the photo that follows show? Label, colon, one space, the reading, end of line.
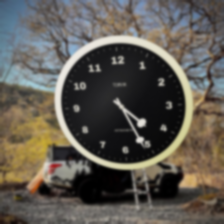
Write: 4:26
